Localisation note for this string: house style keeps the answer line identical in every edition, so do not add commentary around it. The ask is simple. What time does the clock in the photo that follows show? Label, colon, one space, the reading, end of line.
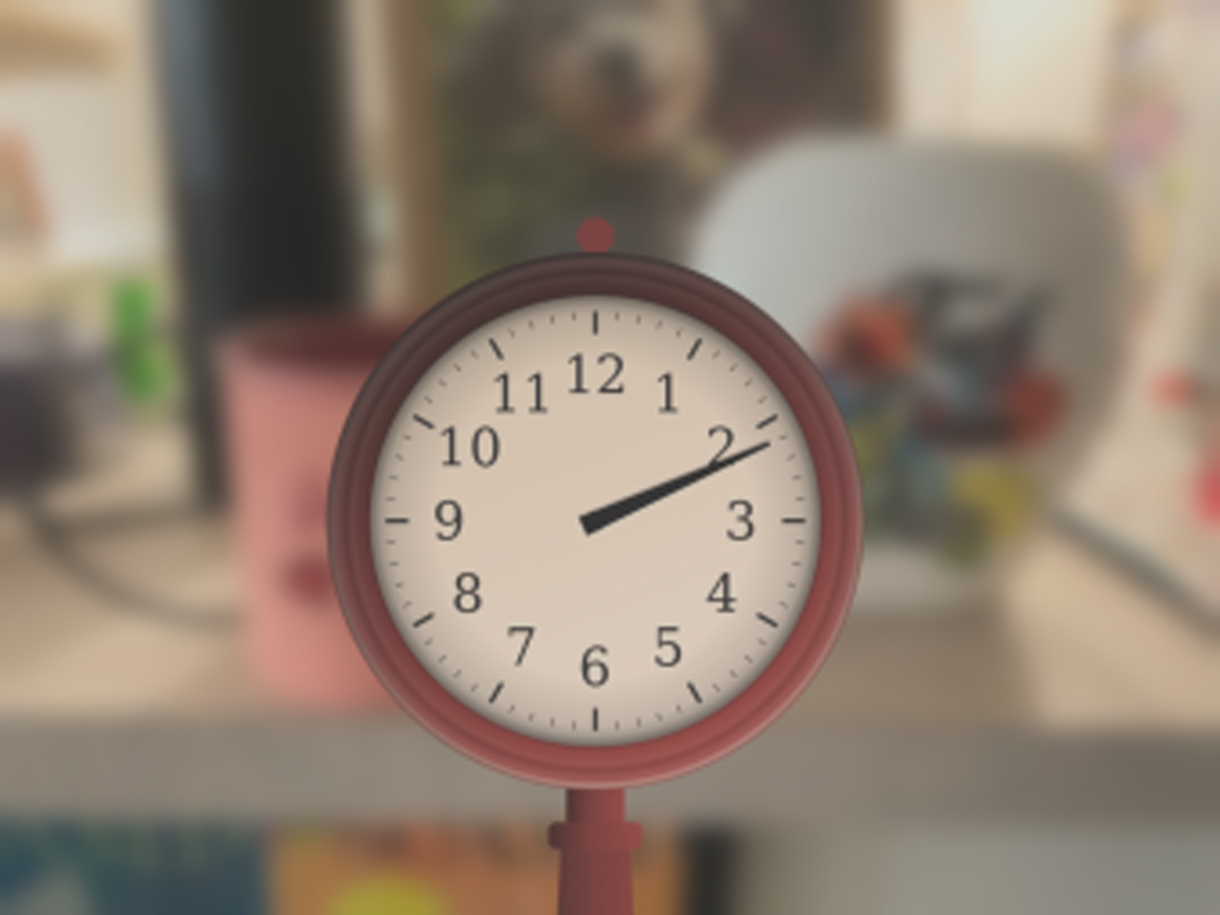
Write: 2:11
